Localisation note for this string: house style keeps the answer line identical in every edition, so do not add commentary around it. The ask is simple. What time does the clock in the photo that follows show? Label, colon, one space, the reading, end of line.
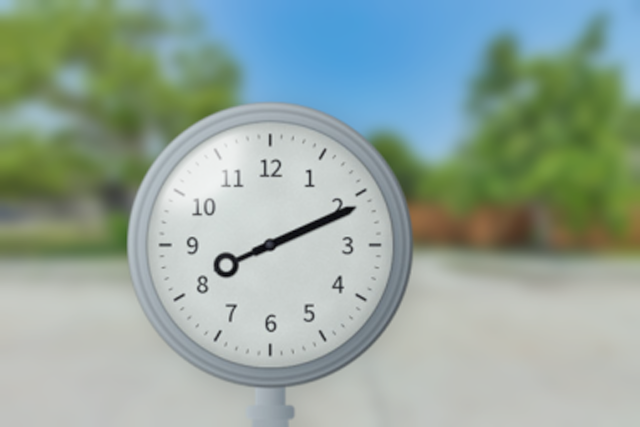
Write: 8:11
